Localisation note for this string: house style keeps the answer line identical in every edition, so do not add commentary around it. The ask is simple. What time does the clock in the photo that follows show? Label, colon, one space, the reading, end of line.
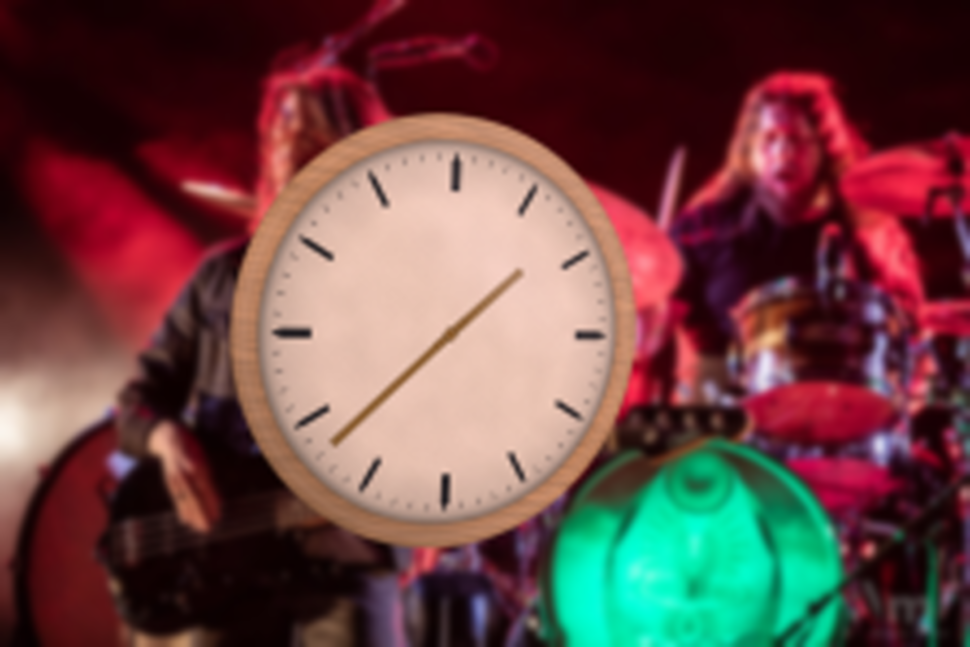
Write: 1:38
